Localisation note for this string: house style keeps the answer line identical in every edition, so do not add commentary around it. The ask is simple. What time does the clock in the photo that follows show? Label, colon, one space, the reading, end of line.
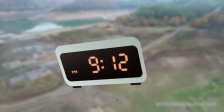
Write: 9:12
